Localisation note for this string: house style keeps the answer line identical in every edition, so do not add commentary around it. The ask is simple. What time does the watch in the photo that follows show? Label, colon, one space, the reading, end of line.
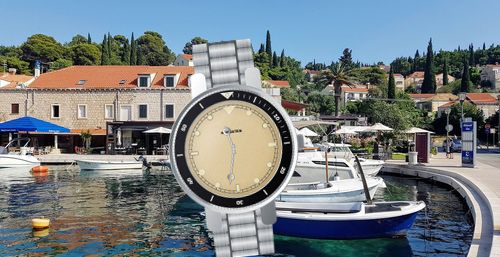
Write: 11:32
